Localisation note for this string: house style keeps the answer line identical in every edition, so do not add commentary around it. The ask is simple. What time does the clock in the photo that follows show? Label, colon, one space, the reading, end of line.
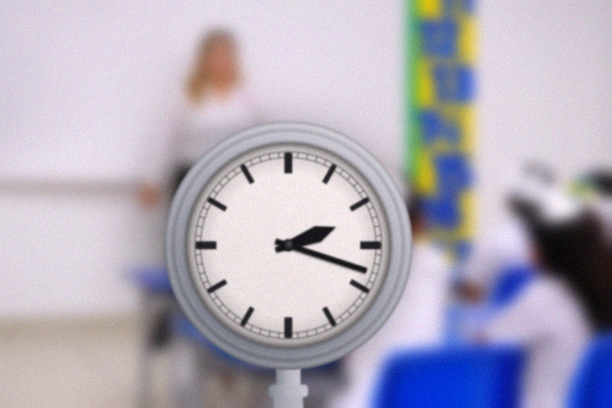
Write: 2:18
